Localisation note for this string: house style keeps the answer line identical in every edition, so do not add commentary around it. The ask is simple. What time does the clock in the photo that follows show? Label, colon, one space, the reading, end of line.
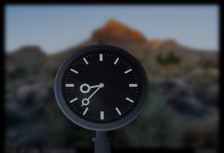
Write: 8:37
